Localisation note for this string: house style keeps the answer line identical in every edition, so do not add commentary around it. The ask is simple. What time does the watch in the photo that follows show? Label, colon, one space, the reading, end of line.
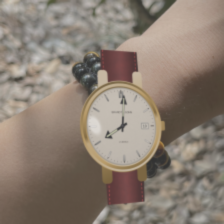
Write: 8:01
